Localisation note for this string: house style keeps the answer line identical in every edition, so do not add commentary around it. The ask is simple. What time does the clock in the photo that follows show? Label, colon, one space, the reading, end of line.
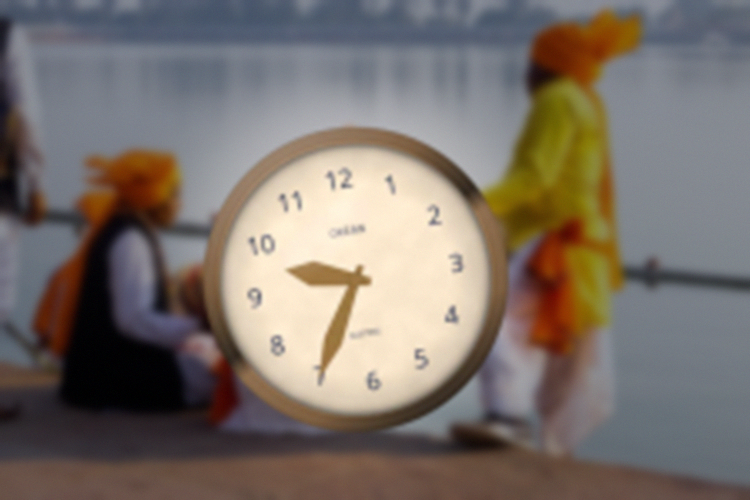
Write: 9:35
